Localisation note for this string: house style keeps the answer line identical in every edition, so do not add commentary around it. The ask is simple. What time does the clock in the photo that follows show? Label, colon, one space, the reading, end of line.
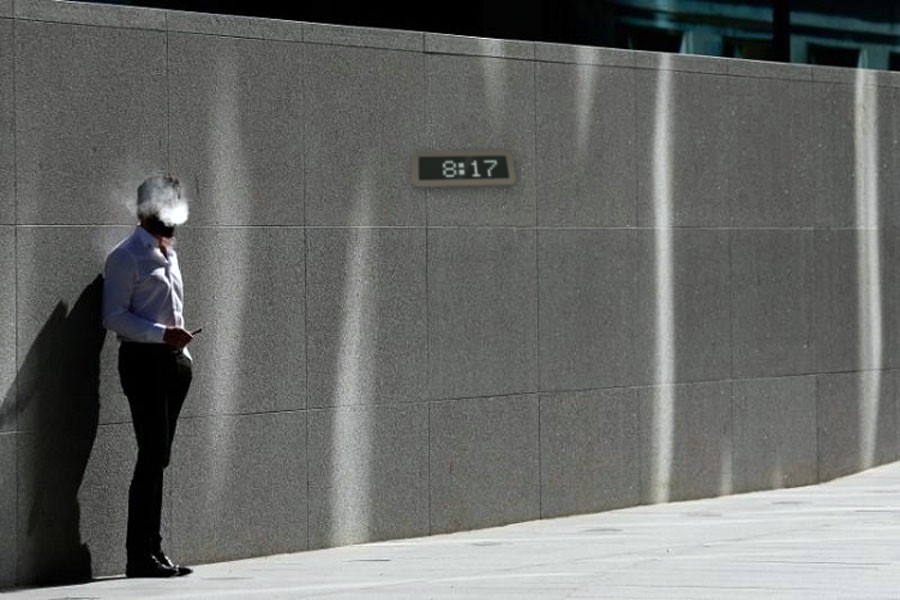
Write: 8:17
